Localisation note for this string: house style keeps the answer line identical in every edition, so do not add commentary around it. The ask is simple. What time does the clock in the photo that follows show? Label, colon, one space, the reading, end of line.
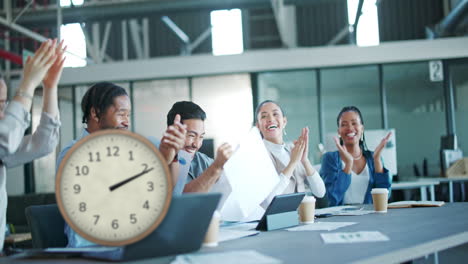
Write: 2:11
